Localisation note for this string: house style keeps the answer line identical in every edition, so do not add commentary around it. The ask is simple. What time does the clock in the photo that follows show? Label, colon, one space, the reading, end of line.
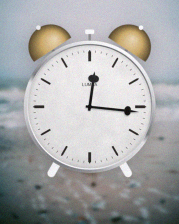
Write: 12:16
